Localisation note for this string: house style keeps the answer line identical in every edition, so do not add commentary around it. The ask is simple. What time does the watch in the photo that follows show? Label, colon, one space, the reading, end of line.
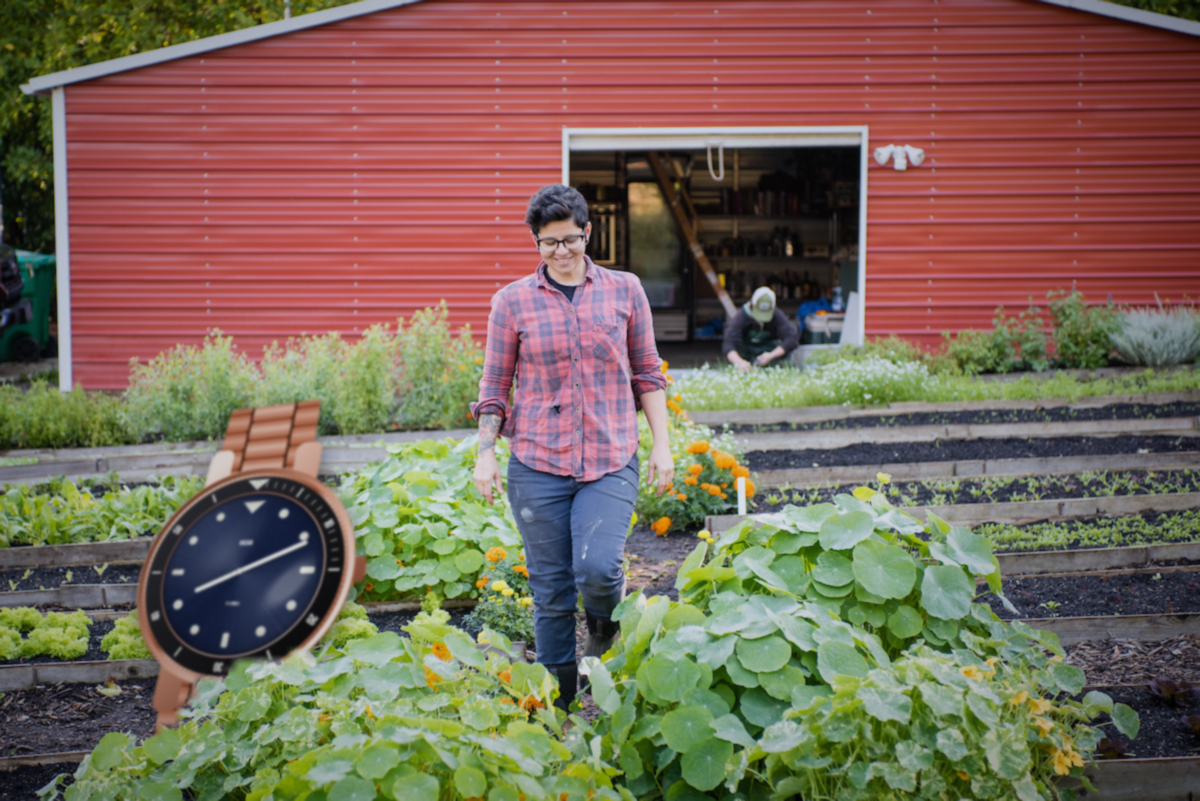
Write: 8:11
